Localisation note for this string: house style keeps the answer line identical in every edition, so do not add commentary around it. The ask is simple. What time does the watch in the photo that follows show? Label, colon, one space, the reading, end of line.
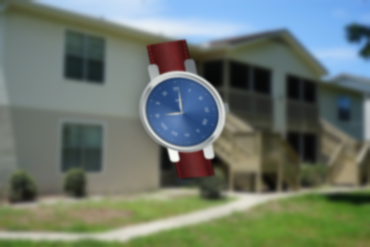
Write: 9:01
